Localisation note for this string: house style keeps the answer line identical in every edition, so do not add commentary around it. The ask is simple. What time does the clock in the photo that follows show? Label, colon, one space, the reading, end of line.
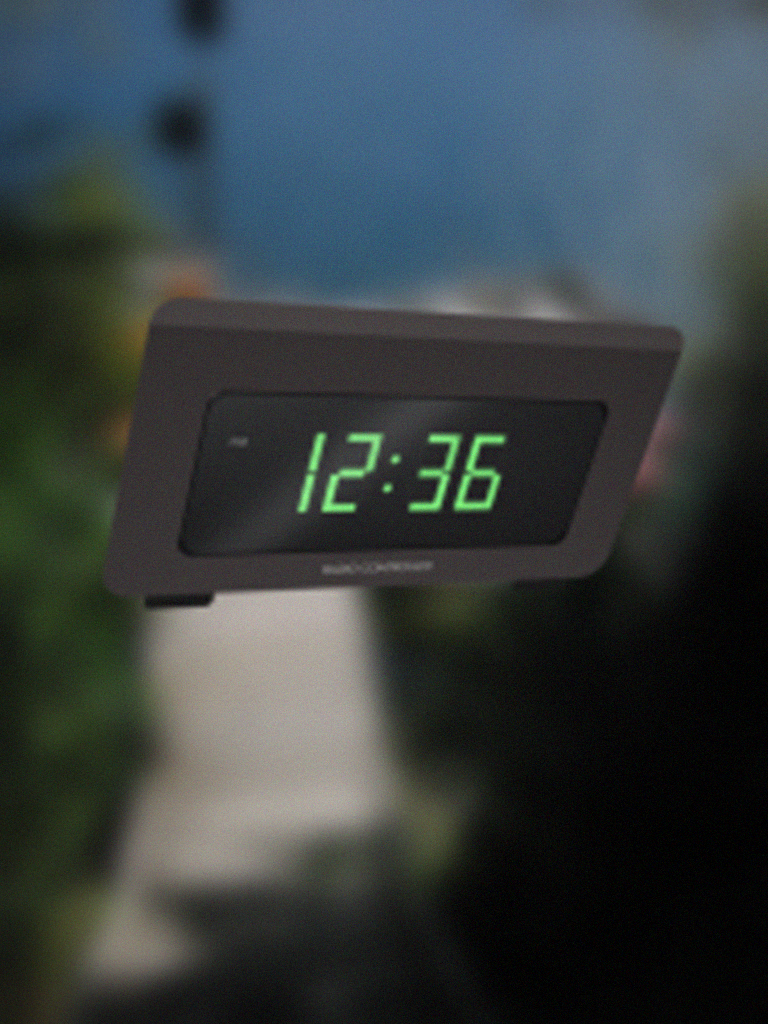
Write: 12:36
